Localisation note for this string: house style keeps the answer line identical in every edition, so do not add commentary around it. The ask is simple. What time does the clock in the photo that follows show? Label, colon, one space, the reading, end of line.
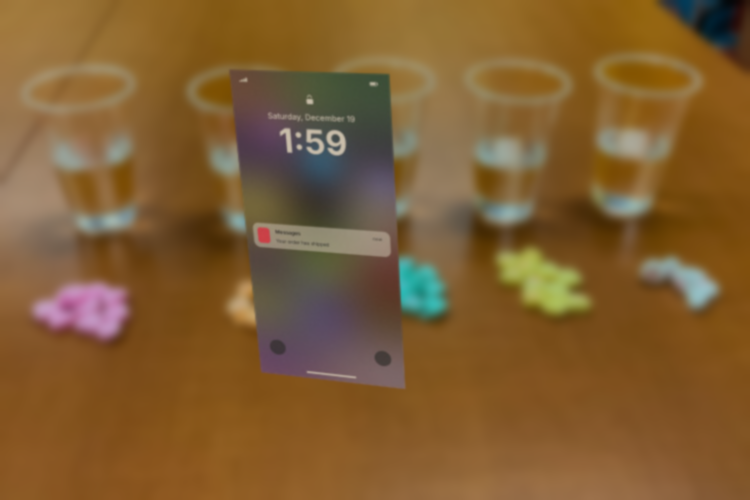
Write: 1:59
